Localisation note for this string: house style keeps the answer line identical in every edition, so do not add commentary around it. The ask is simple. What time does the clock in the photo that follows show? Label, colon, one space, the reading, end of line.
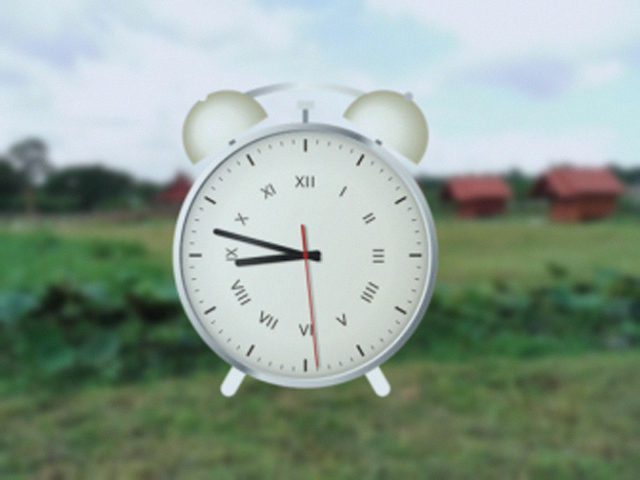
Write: 8:47:29
